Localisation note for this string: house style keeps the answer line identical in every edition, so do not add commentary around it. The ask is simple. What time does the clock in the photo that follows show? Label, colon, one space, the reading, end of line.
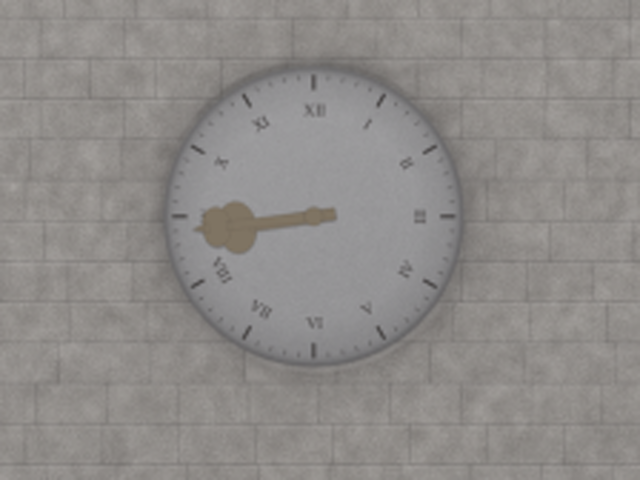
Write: 8:44
